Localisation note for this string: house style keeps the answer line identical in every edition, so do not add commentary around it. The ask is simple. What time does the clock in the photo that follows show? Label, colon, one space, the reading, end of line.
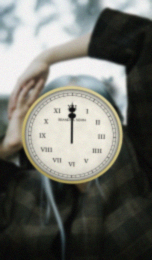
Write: 12:00
